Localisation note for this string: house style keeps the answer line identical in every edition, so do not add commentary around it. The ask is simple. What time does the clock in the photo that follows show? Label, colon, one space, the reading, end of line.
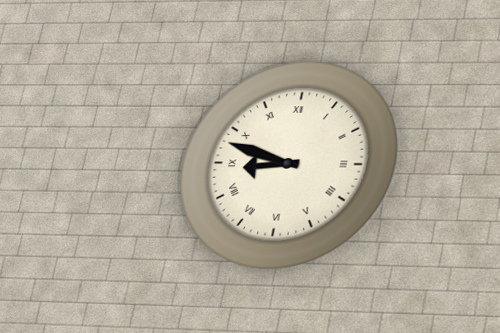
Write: 8:48
